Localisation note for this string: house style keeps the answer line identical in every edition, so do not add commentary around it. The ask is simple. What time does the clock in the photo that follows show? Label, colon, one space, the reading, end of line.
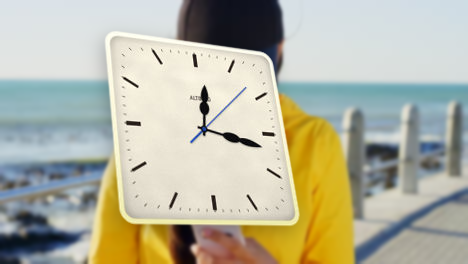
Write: 12:17:08
